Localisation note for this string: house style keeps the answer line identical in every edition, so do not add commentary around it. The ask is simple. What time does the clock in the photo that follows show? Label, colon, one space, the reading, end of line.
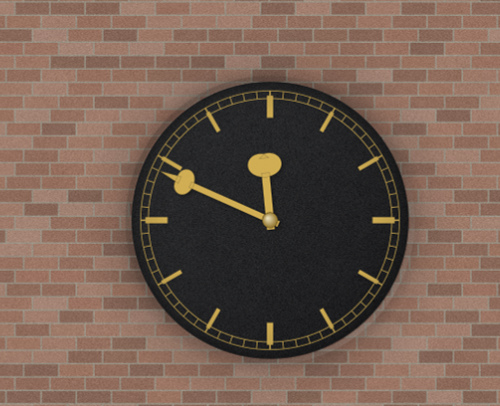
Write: 11:49
